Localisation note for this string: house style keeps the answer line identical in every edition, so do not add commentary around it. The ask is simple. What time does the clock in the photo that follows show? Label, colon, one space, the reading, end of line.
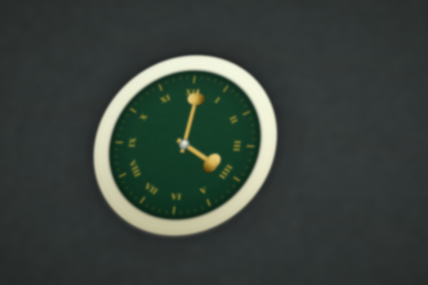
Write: 4:01
